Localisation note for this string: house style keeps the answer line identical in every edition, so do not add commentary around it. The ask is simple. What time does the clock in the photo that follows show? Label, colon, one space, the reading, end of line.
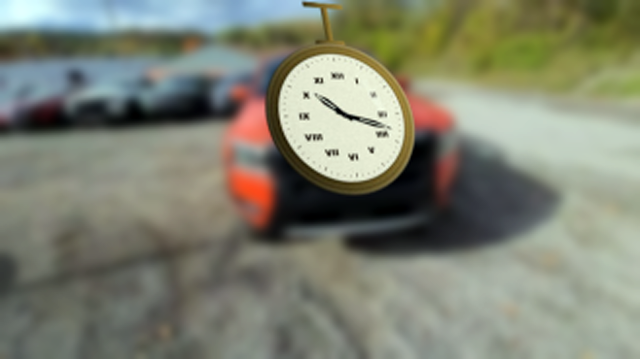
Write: 10:18
